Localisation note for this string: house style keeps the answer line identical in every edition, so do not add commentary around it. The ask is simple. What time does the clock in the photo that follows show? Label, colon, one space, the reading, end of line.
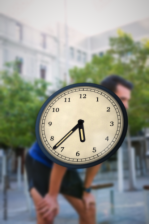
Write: 5:37
